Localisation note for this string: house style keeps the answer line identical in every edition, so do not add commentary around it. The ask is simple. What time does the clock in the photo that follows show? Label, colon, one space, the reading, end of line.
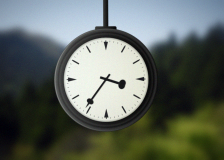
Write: 3:36
